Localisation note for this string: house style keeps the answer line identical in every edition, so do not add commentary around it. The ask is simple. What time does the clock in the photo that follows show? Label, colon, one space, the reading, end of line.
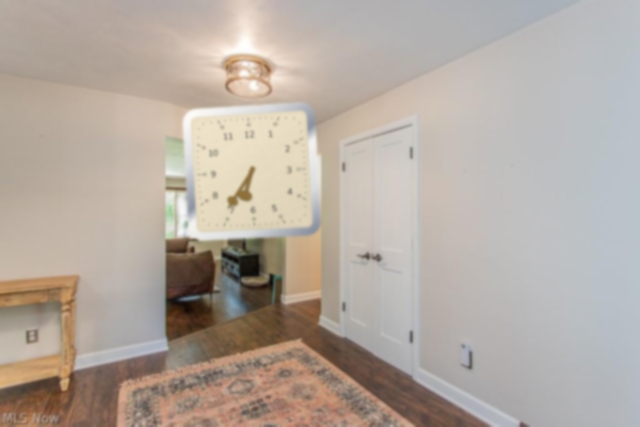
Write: 6:36
